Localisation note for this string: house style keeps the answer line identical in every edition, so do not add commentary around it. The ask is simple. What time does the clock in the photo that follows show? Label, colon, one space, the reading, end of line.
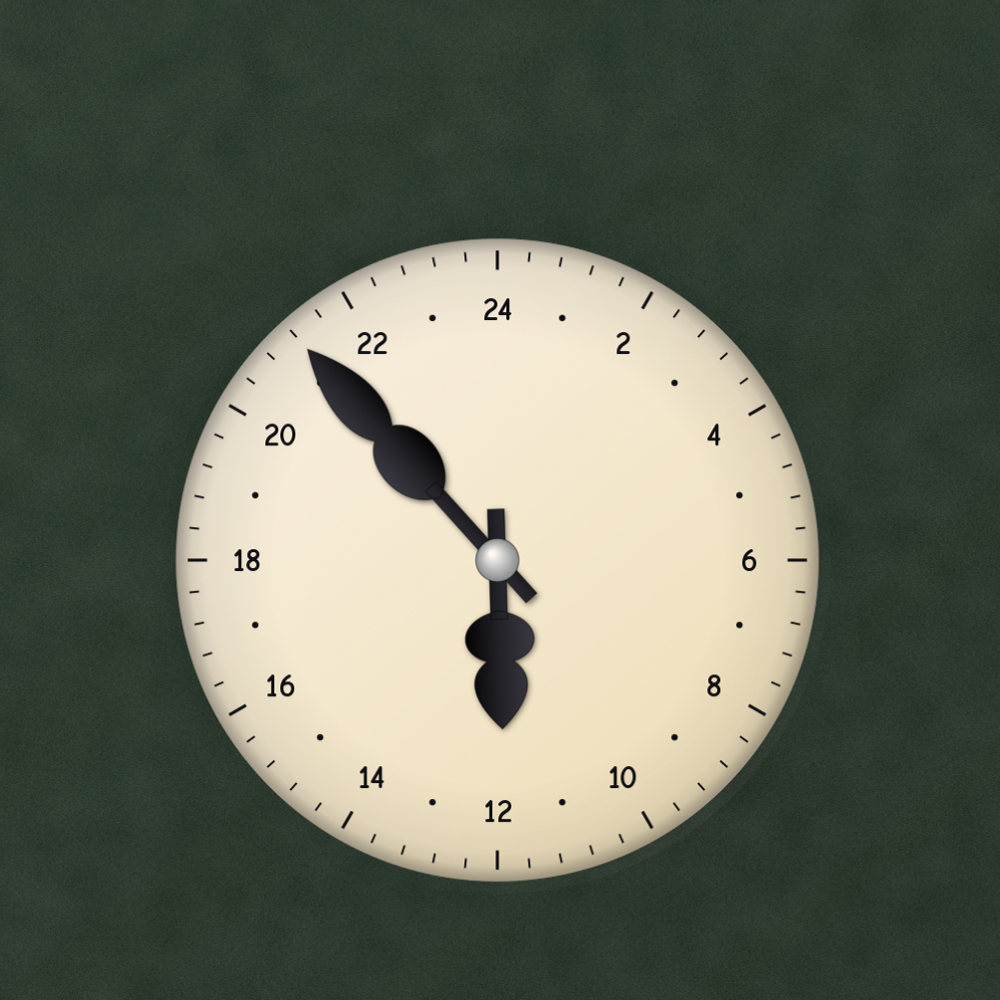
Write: 11:53
